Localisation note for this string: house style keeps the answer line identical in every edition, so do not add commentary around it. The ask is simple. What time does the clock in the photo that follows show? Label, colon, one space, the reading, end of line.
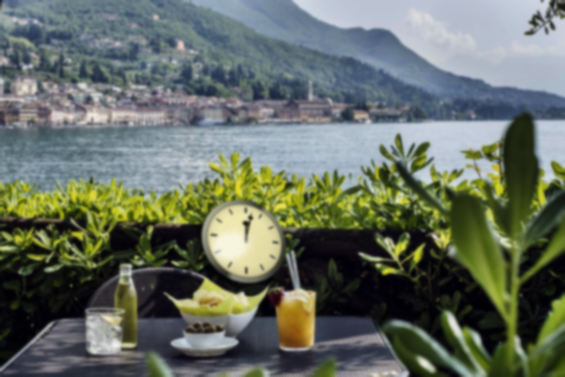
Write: 12:02
